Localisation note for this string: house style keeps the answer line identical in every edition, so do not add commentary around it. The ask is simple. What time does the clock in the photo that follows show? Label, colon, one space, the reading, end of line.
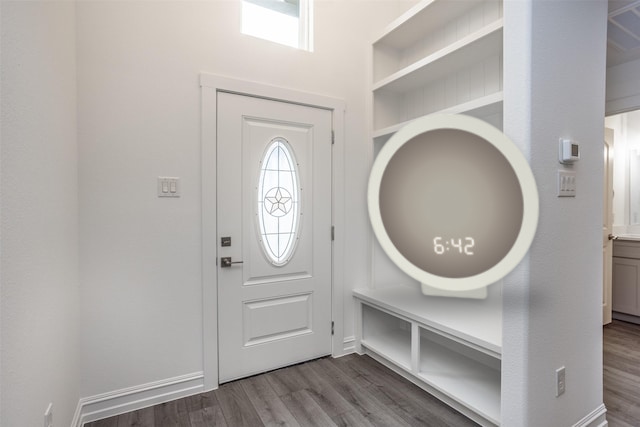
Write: 6:42
